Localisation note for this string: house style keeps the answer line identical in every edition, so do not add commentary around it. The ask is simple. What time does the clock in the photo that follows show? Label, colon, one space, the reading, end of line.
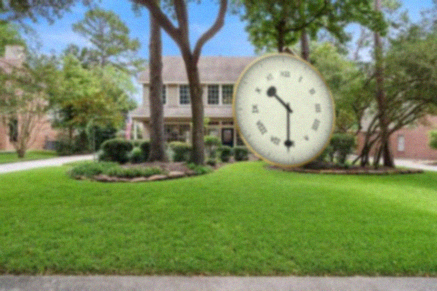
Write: 10:31
